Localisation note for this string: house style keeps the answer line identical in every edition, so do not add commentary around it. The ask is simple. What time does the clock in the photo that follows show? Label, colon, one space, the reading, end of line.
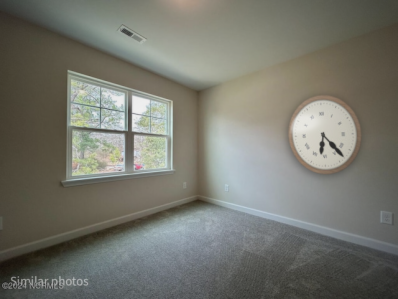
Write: 6:23
